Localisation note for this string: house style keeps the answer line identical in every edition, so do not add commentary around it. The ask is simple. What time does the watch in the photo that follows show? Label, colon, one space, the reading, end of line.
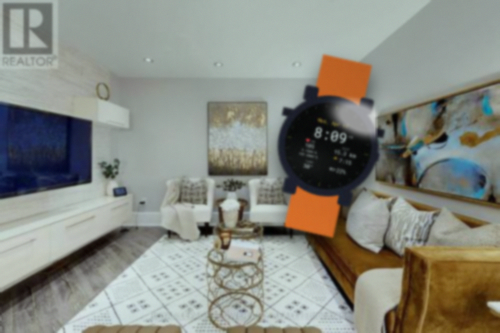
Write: 8:09
